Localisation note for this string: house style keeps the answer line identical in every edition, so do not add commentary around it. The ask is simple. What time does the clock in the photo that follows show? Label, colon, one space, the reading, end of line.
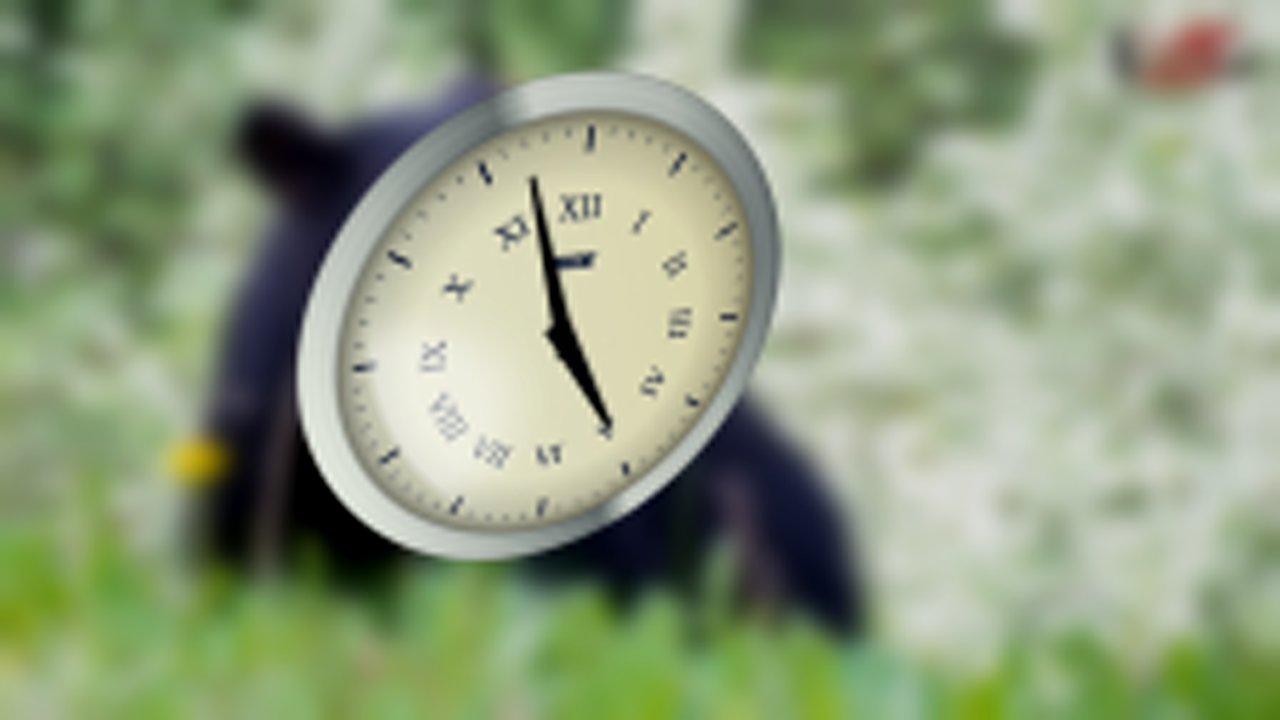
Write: 4:57
